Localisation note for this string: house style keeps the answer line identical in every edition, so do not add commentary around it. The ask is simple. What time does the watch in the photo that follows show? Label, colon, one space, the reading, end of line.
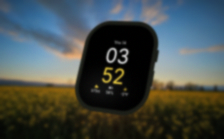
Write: 3:52
